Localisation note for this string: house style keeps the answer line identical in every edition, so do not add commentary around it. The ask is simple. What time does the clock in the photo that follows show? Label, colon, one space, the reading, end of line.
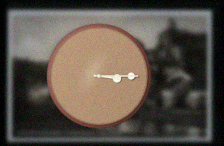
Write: 3:15
